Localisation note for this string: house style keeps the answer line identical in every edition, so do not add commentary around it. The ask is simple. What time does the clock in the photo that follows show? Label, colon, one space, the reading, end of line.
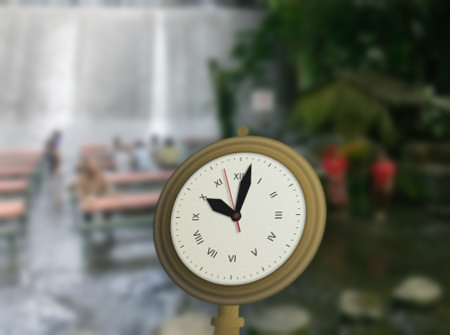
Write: 10:01:57
